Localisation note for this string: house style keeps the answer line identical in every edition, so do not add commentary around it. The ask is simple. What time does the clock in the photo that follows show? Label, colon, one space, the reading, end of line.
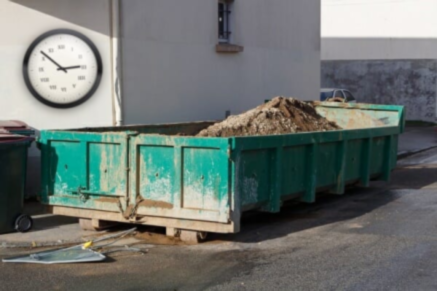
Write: 2:52
